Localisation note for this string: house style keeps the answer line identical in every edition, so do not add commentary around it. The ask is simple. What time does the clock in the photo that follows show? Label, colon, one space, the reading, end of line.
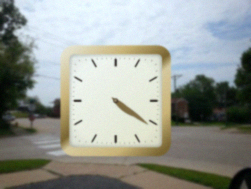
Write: 4:21
